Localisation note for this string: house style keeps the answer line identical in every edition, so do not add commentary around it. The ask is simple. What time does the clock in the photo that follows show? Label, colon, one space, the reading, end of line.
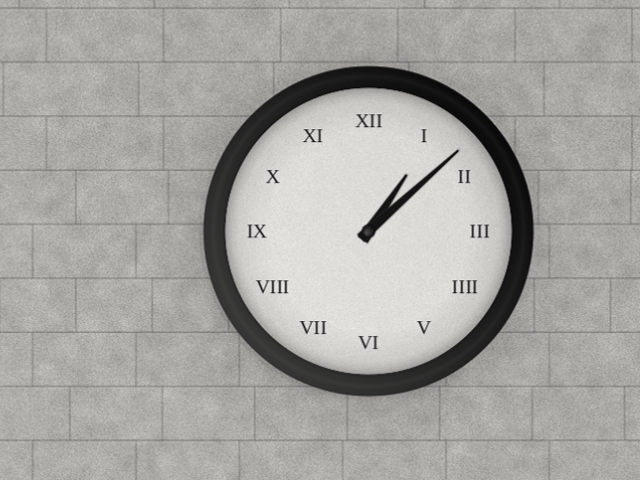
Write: 1:08
